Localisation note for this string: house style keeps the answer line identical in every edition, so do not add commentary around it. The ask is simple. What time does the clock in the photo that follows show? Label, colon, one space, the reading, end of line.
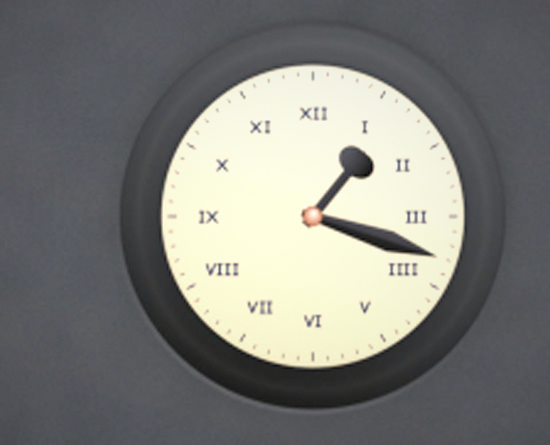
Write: 1:18
